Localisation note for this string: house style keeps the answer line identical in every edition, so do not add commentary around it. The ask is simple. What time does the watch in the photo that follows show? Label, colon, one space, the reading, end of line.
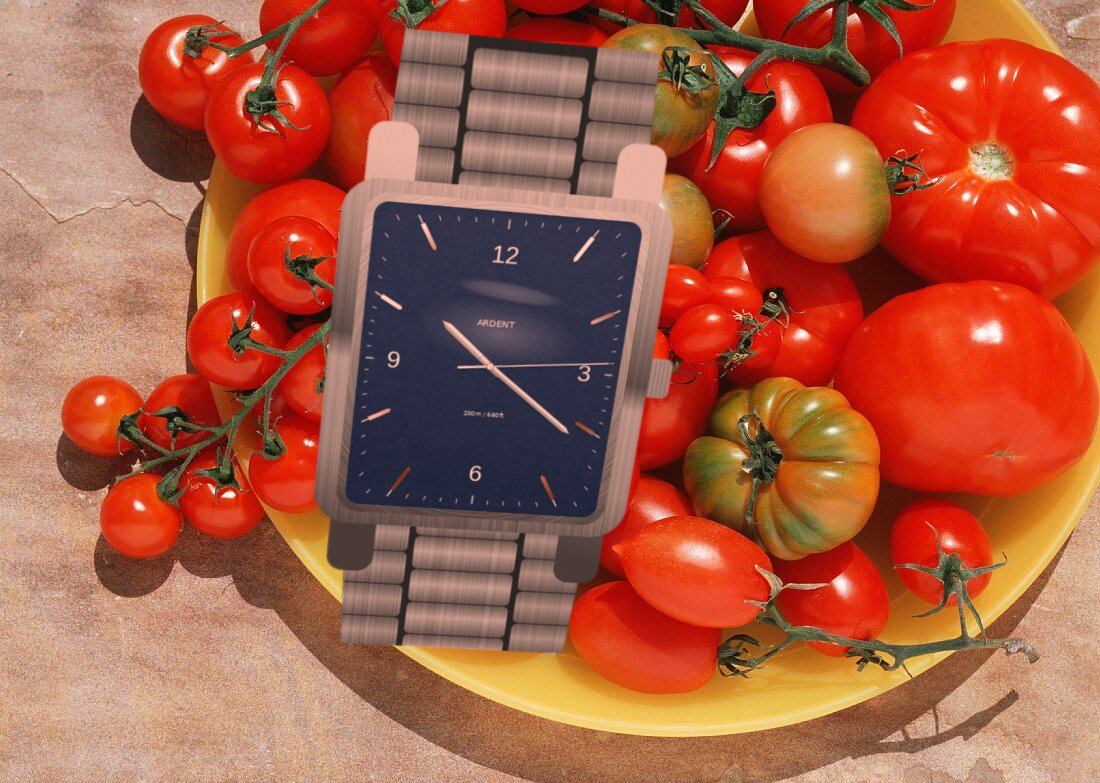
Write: 10:21:14
